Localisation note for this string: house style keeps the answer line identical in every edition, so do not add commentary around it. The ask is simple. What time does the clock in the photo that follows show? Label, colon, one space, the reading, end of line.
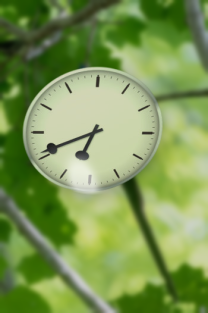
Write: 6:41
